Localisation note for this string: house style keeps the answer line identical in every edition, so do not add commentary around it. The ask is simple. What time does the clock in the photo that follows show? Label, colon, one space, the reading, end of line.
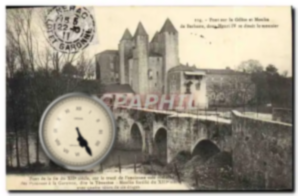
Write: 5:25
